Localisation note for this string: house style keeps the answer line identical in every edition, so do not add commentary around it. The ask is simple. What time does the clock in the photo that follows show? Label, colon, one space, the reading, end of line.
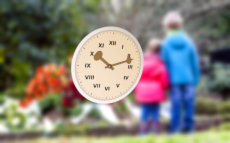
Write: 10:12
